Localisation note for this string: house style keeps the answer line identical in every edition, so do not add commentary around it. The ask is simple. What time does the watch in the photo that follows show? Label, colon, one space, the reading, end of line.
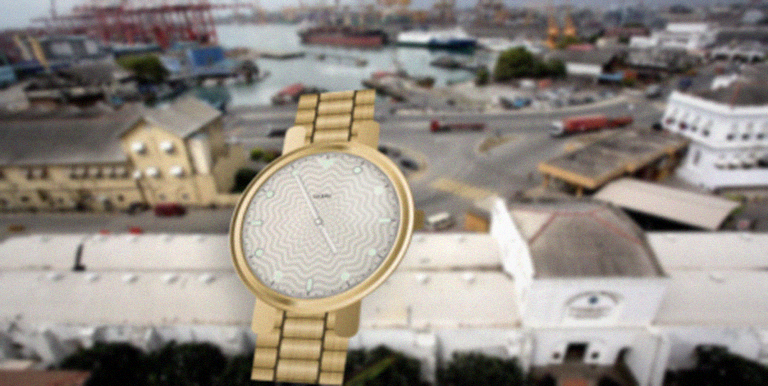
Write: 4:55
